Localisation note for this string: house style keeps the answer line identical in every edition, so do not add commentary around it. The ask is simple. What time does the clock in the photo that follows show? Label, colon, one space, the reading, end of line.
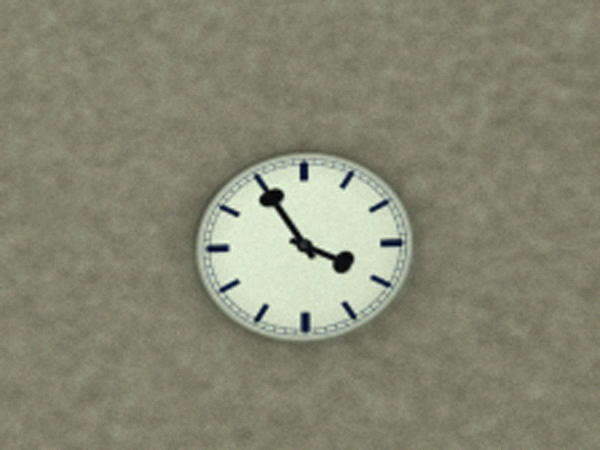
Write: 3:55
